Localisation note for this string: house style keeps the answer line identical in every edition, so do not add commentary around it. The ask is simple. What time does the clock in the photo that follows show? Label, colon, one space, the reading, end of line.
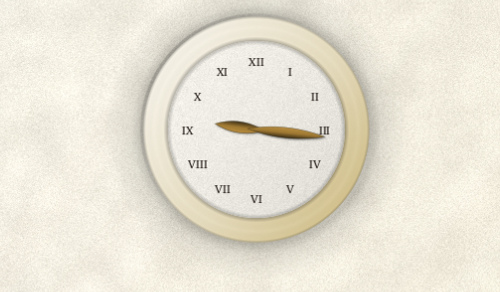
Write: 9:16
